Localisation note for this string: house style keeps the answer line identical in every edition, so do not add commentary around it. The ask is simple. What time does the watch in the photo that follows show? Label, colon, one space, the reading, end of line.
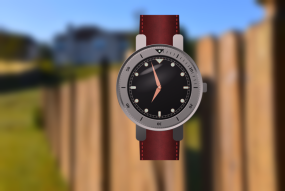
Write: 6:57
